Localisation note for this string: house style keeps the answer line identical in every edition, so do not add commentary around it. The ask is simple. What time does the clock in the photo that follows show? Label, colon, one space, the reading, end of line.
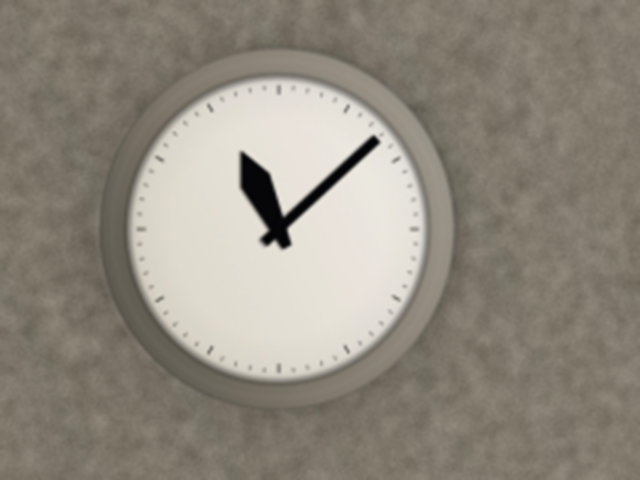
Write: 11:08
